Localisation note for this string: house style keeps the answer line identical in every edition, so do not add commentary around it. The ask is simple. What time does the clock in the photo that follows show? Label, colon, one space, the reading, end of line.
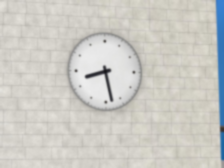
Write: 8:28
